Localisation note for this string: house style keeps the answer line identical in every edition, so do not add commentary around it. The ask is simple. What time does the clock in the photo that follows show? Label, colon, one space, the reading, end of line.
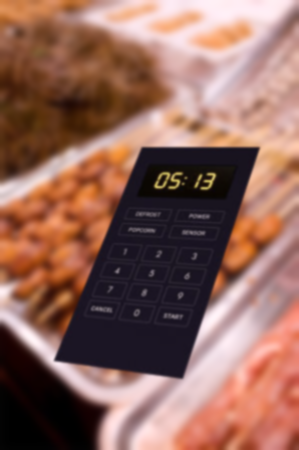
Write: 5:13
